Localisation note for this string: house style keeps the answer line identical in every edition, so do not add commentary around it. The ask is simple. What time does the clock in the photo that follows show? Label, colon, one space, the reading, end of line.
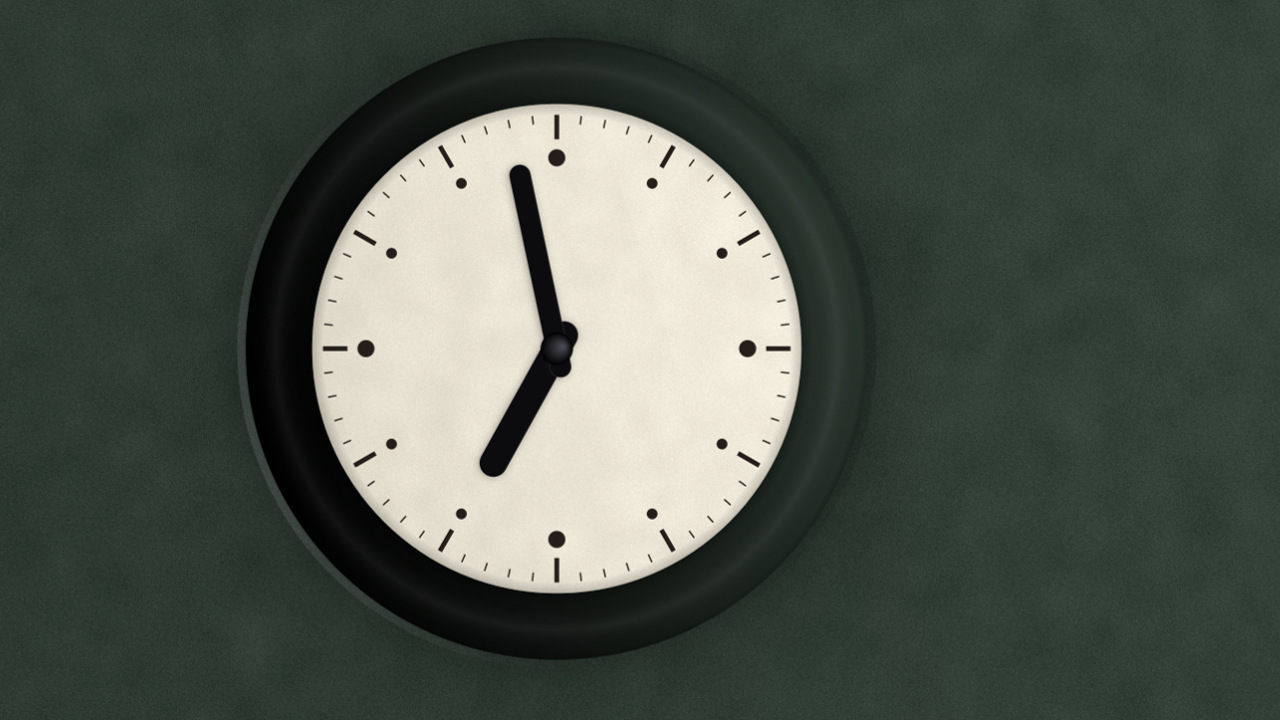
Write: 6:58
